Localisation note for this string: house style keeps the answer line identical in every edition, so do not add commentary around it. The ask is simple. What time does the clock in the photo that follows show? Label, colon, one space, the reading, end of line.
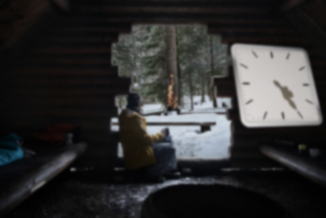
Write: 4:25
